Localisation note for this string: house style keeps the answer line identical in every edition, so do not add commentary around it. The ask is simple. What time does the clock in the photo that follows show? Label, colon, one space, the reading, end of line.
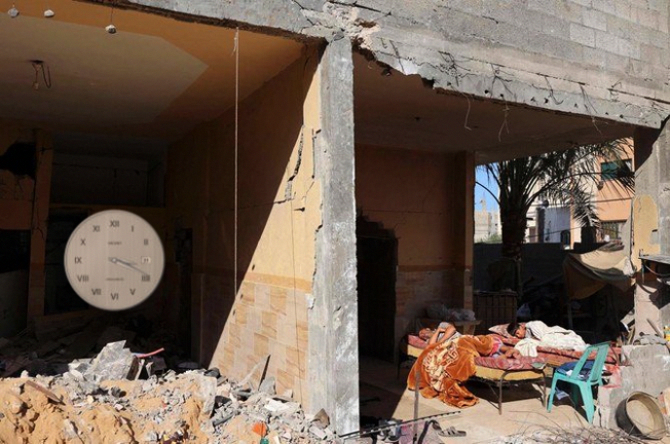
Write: 3:19
